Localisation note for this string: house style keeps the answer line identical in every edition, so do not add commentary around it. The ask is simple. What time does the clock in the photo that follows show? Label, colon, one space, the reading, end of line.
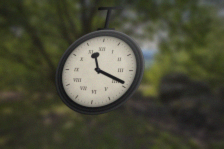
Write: 11:19
